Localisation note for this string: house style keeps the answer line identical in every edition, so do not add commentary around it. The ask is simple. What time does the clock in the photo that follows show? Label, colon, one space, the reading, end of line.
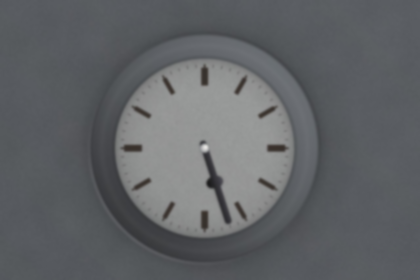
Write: 5:27
